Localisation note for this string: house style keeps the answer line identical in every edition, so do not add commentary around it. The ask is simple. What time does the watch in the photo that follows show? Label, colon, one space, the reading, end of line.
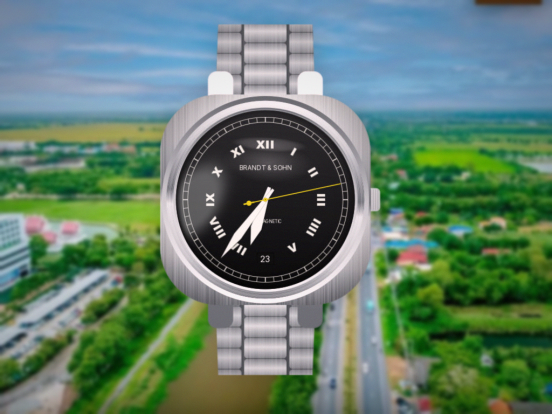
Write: 6:36:13
